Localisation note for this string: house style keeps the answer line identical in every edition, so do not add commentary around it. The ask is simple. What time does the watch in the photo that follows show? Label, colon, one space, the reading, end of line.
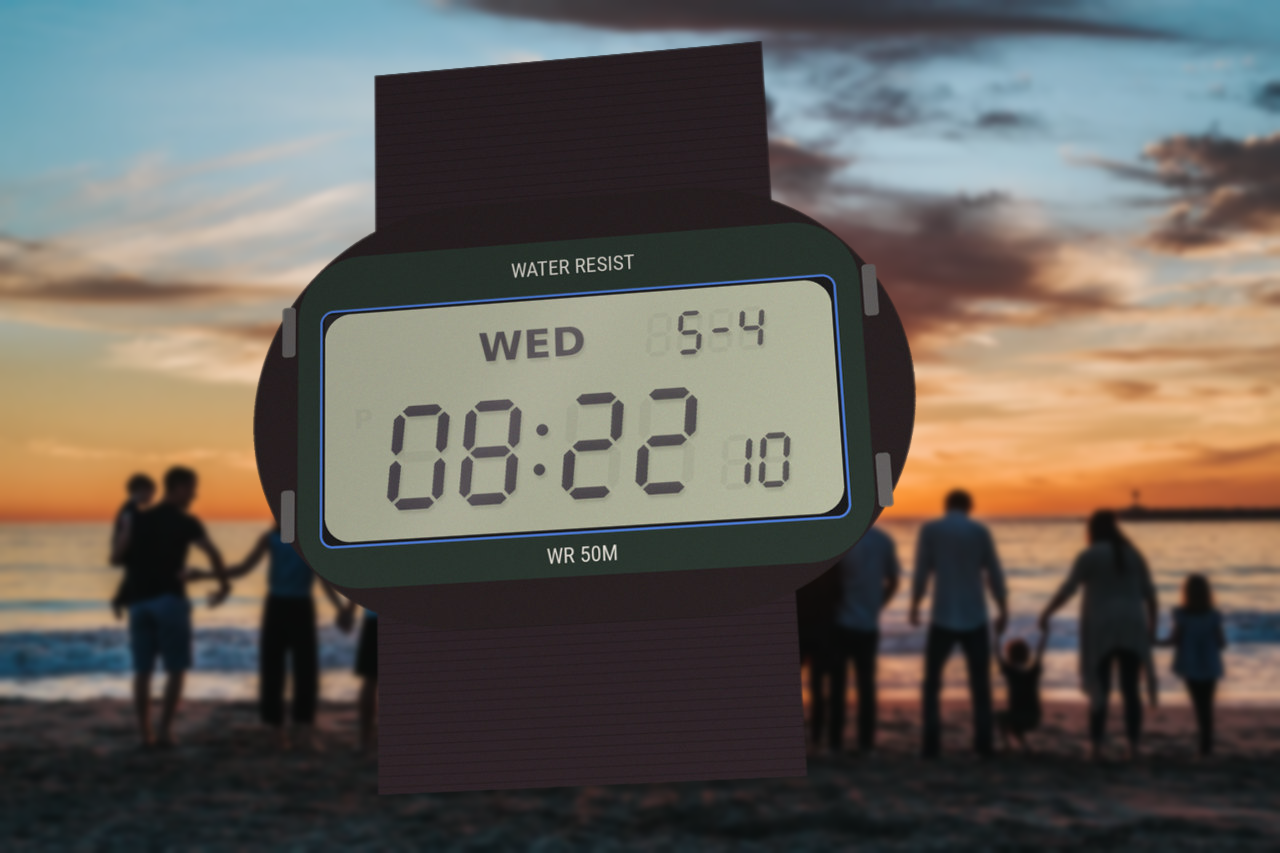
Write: 8:22:10
